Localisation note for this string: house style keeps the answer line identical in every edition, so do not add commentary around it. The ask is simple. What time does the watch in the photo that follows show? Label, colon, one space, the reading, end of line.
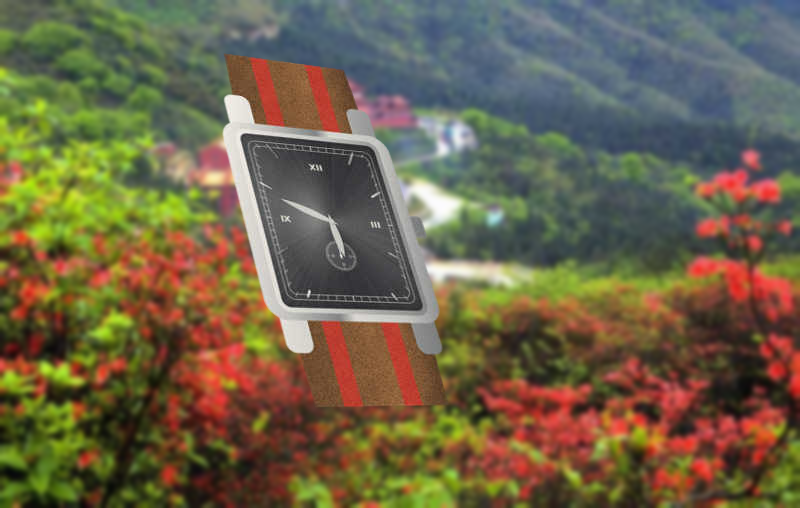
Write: 5:49
